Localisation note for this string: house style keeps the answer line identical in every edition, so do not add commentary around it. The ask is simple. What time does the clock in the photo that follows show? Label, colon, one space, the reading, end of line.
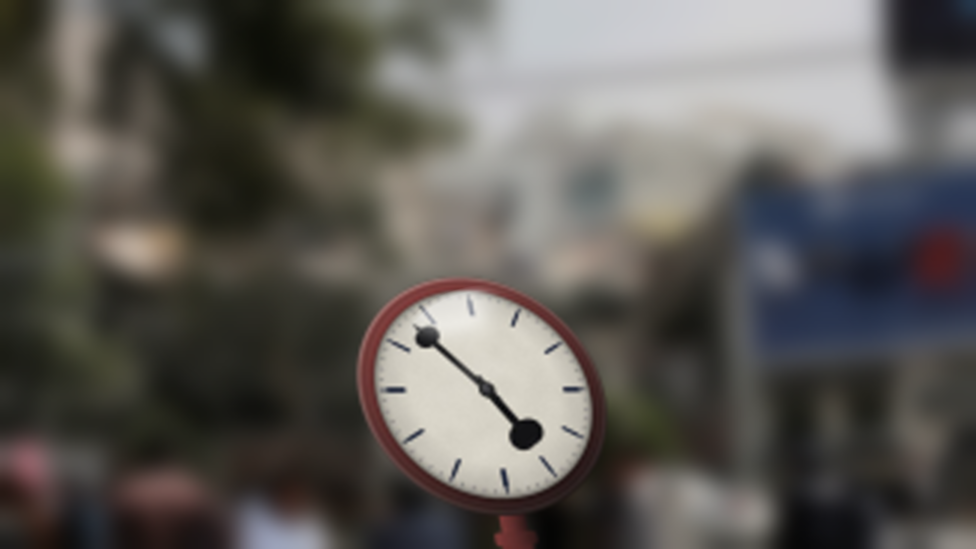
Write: 4:53
